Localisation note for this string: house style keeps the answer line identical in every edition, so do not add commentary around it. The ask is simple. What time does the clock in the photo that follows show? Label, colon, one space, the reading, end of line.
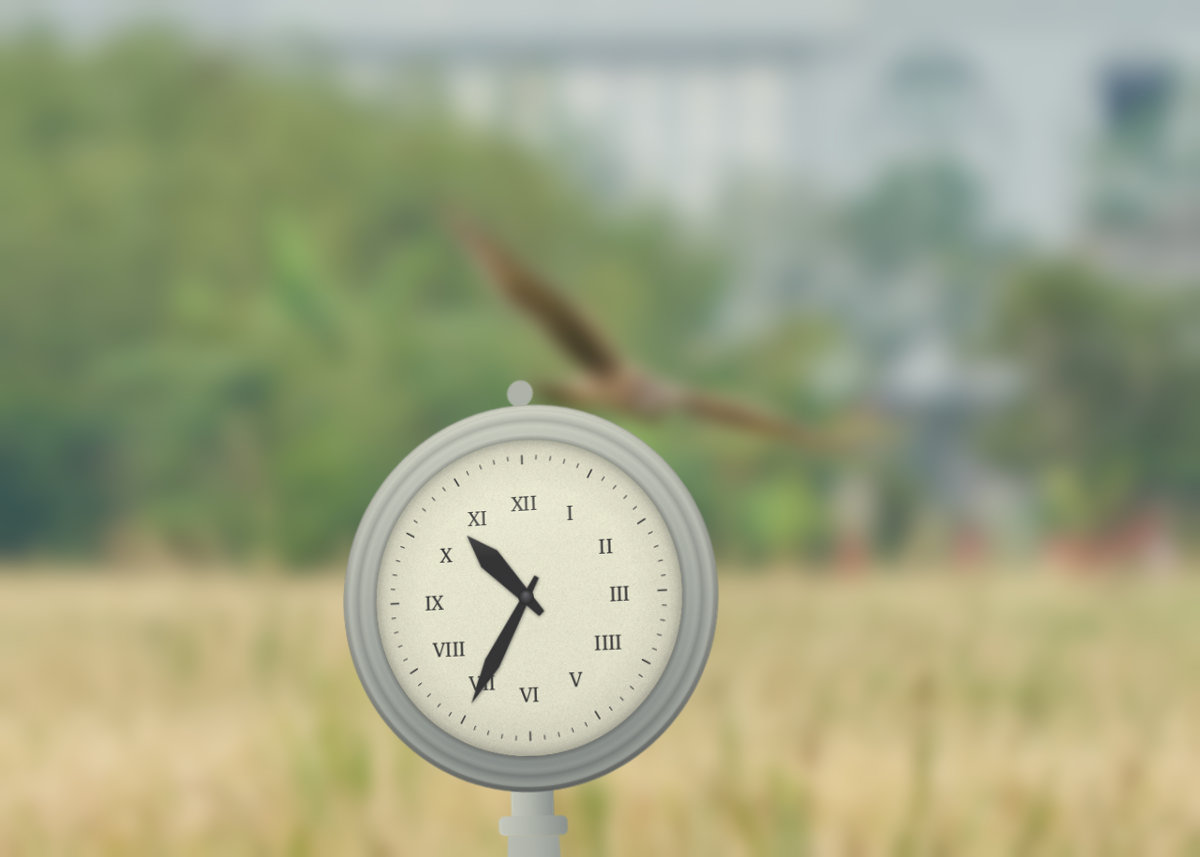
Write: 10:35
